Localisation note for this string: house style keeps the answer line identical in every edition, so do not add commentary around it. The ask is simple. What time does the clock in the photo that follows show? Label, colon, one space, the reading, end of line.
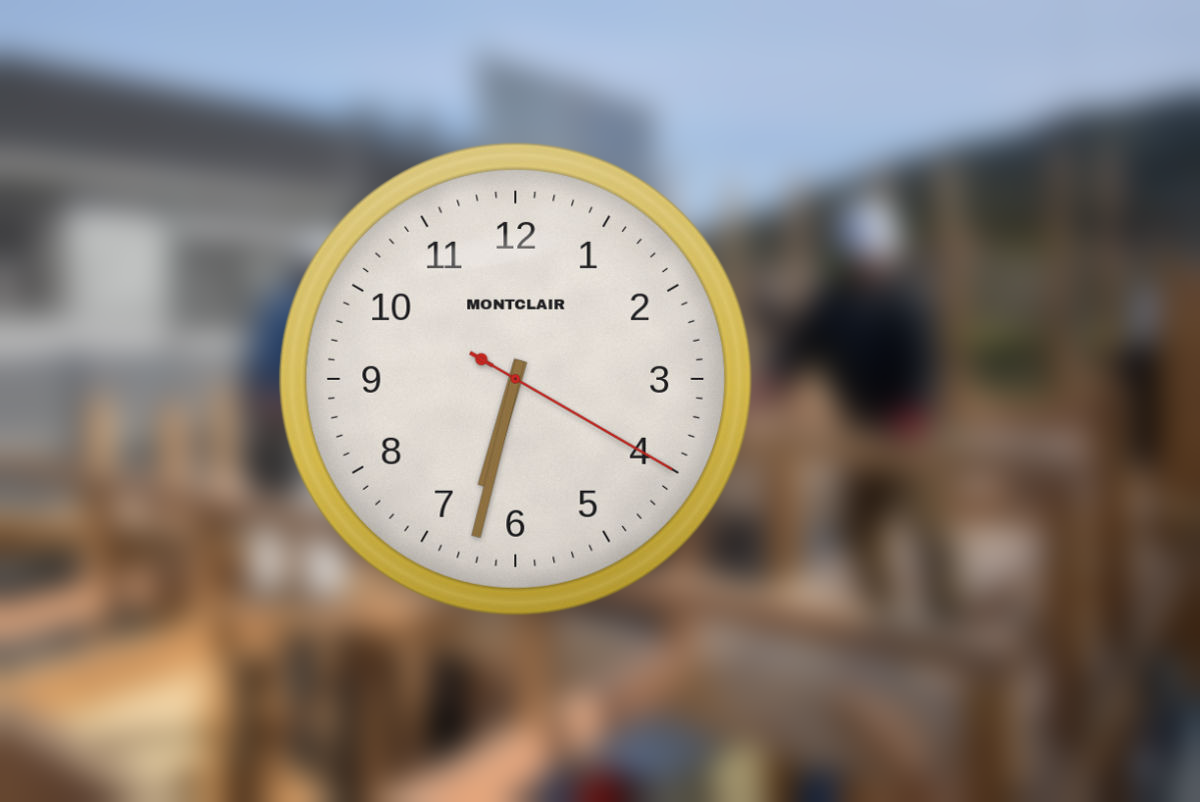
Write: 6:32:20
